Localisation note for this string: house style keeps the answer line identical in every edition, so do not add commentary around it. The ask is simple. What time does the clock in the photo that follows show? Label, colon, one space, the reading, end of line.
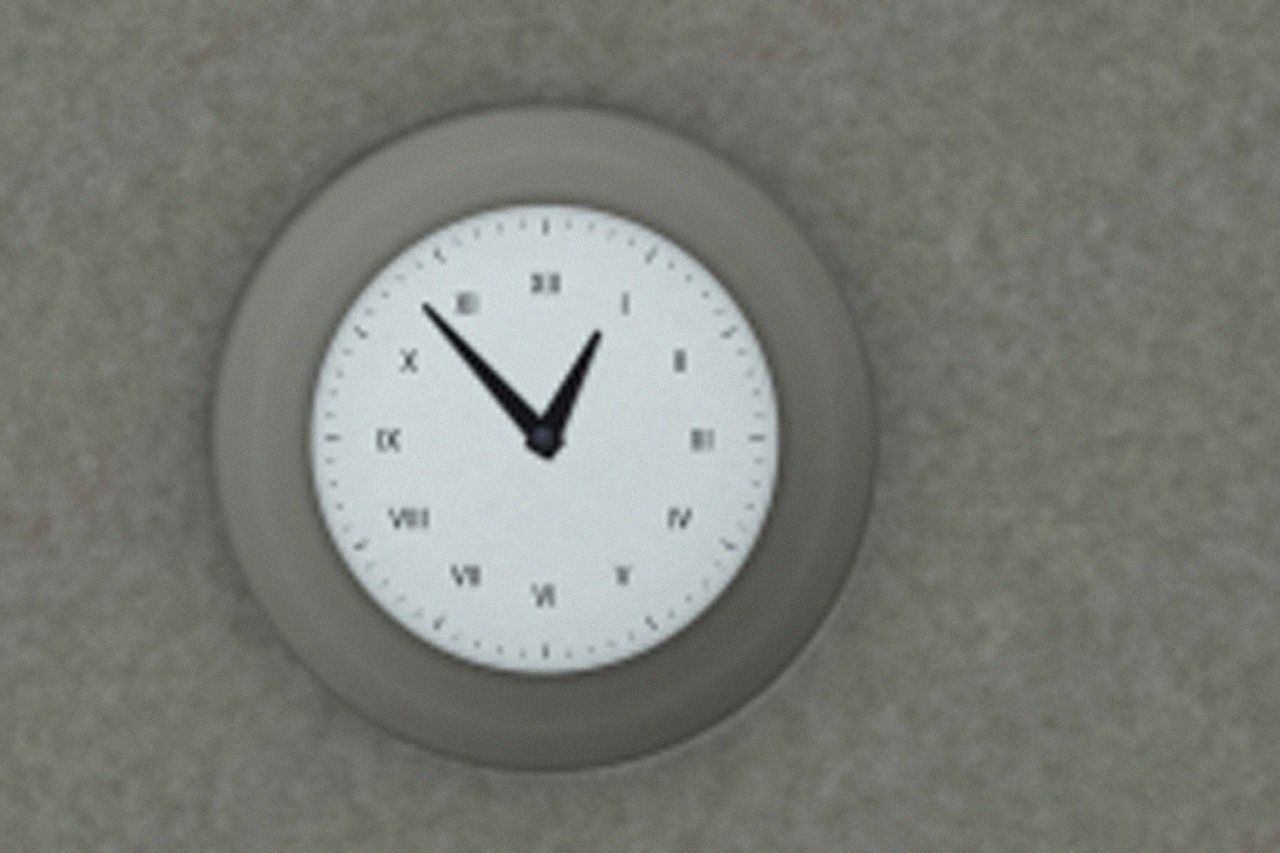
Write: 12:53
